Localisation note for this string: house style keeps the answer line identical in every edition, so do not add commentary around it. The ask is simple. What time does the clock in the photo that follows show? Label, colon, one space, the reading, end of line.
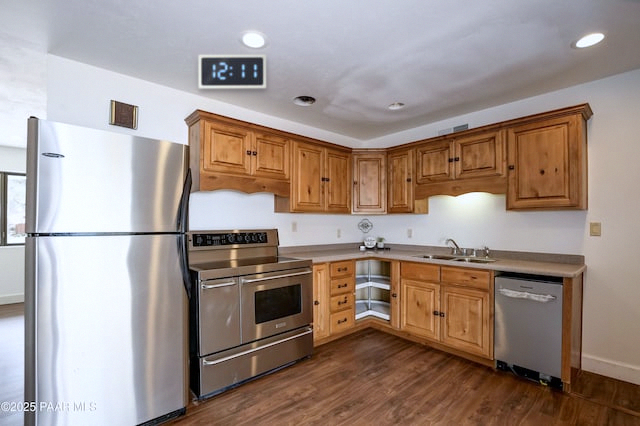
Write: 12:11
